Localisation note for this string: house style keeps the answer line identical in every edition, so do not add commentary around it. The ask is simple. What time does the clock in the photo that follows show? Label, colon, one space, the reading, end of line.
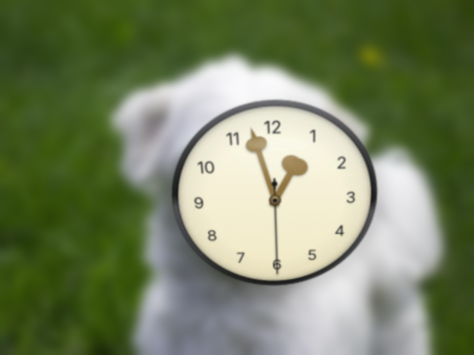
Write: 12:57:30
